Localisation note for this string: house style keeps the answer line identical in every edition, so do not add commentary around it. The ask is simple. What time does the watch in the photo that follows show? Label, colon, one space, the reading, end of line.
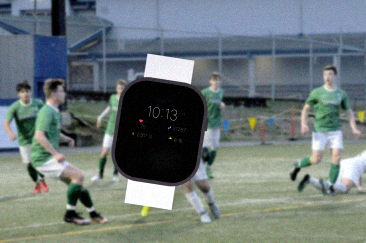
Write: 10:13
